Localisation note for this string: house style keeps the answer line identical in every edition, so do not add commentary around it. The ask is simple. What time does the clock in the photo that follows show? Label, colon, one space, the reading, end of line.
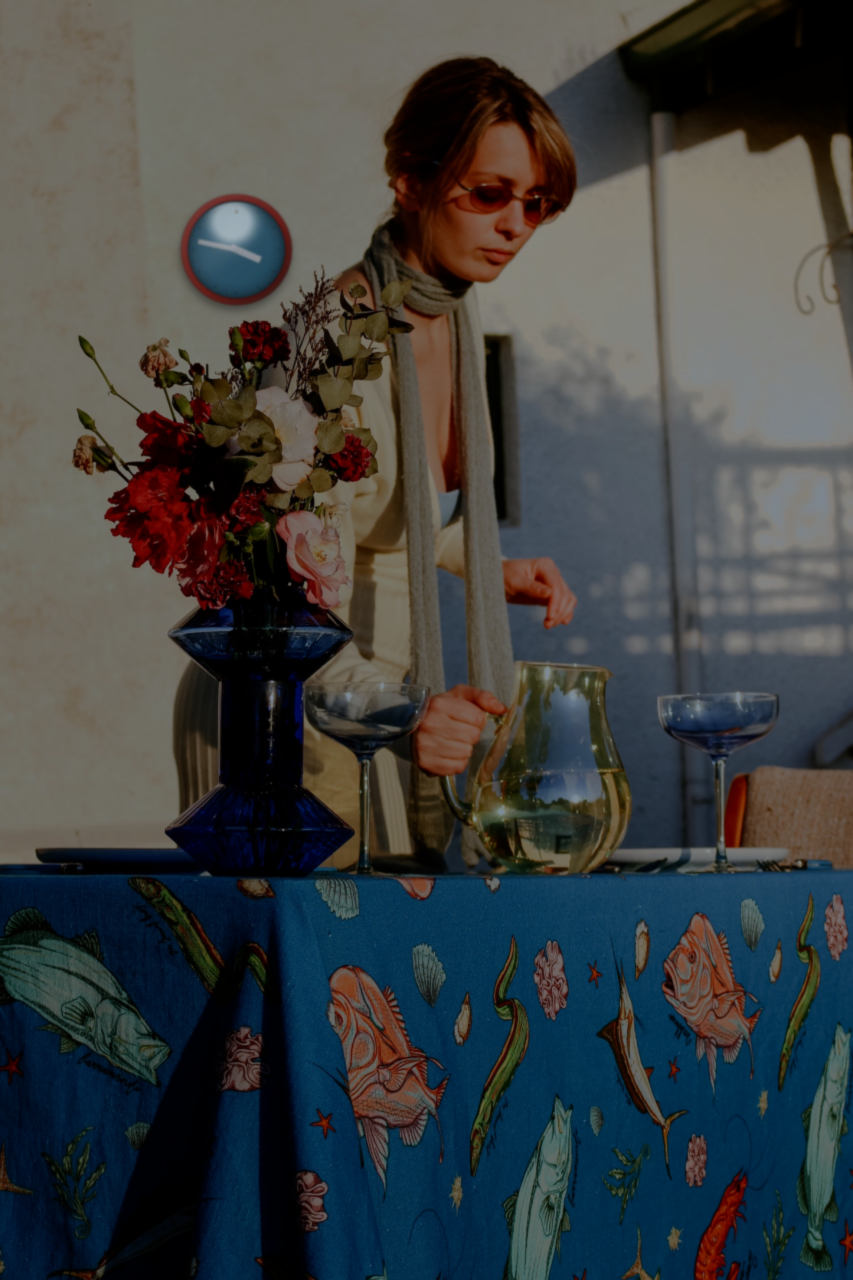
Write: 3:47
